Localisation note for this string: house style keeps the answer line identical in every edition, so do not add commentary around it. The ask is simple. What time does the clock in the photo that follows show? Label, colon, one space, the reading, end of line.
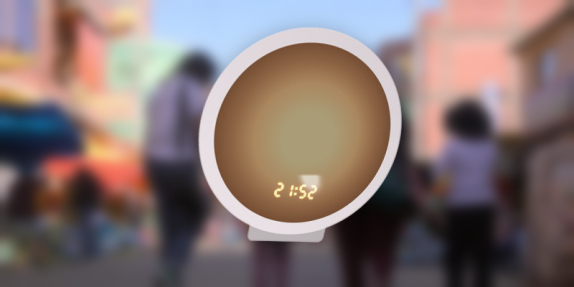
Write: 21:52
